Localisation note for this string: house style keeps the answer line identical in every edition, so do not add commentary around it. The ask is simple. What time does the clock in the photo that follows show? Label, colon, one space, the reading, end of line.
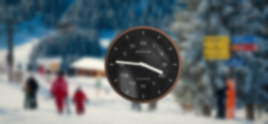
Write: 3:46
